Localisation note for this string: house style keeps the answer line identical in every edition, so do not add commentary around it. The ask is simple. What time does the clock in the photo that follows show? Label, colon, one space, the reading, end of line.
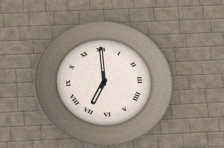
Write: 7:00
